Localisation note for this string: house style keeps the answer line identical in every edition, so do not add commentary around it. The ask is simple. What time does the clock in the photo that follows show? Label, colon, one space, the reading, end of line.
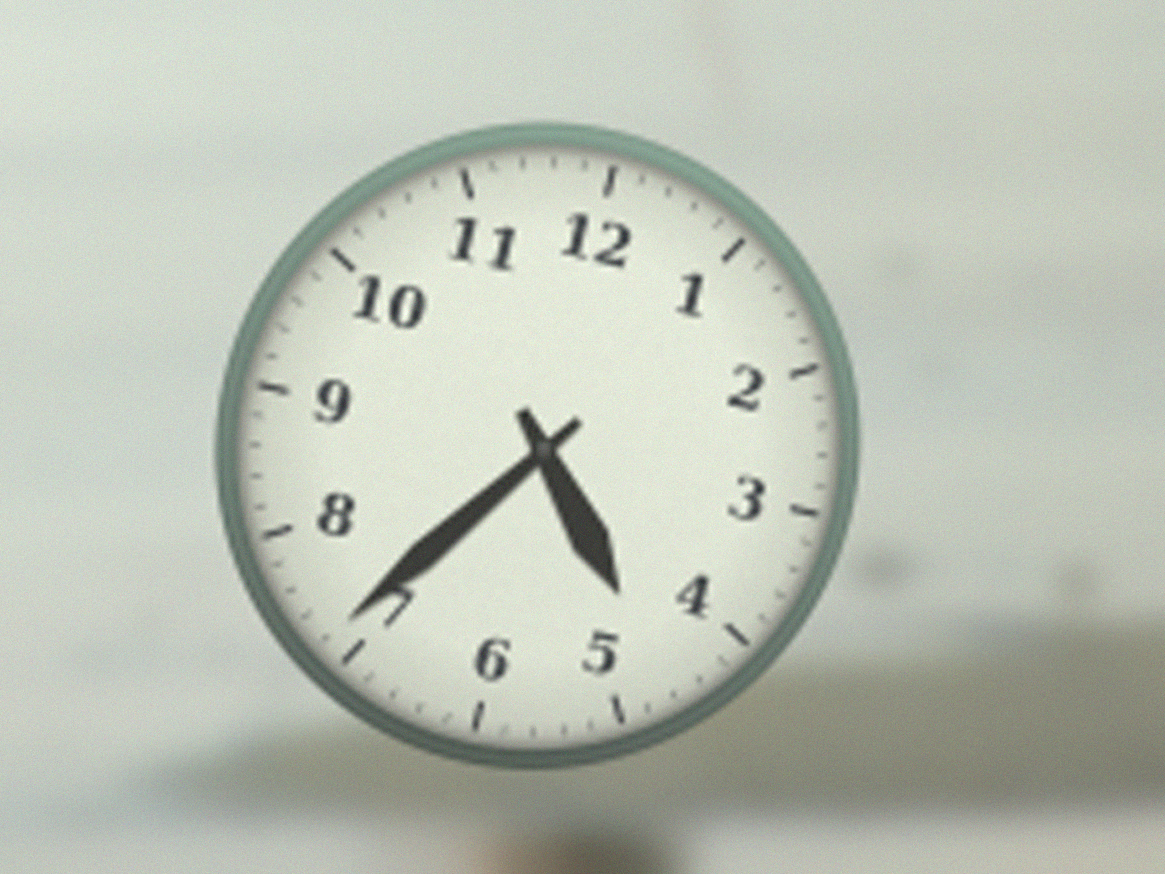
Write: 4:36
